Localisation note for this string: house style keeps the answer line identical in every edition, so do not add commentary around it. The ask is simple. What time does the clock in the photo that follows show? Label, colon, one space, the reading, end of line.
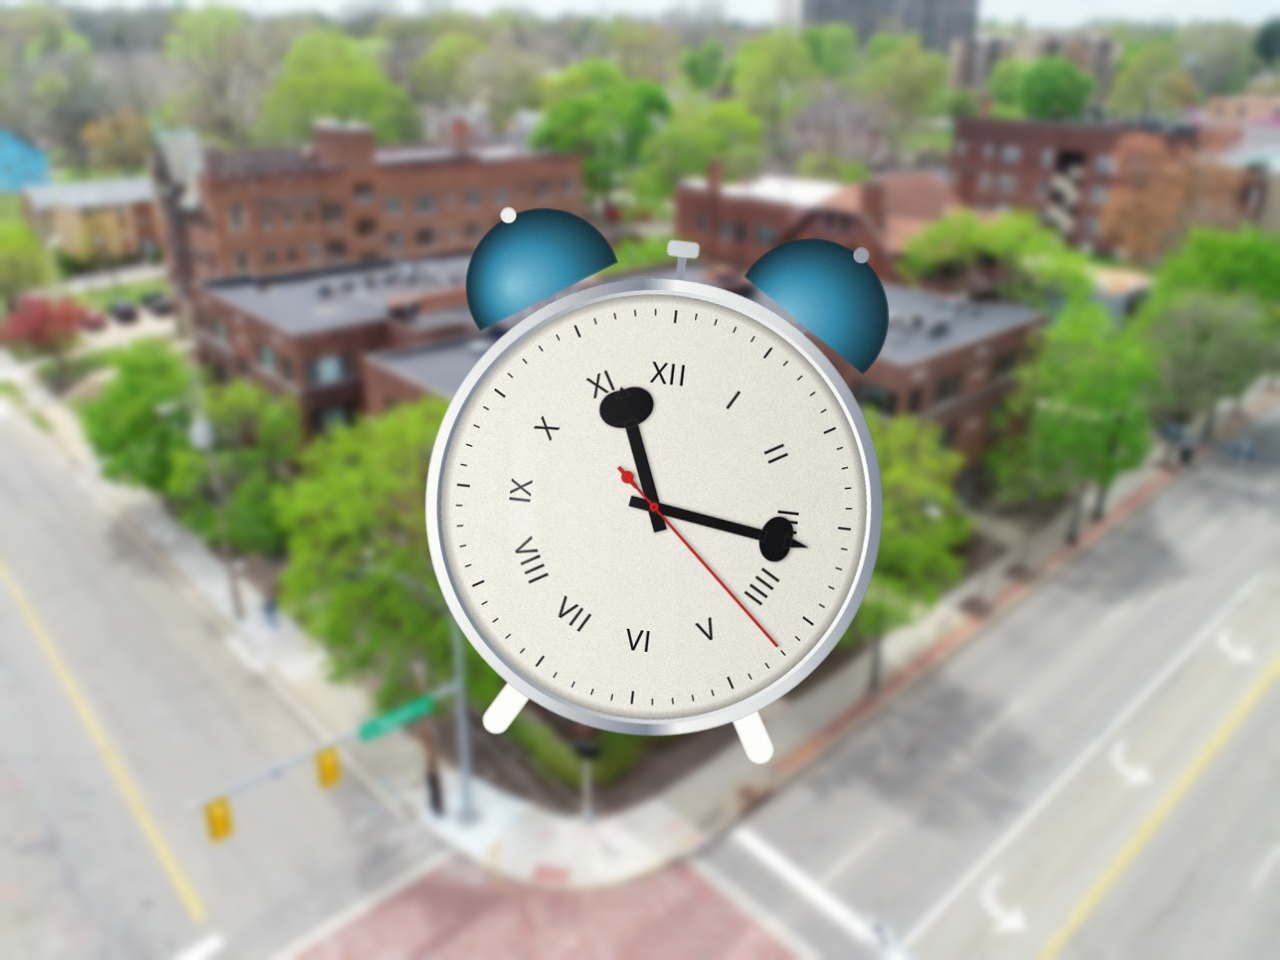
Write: 11:16:22
